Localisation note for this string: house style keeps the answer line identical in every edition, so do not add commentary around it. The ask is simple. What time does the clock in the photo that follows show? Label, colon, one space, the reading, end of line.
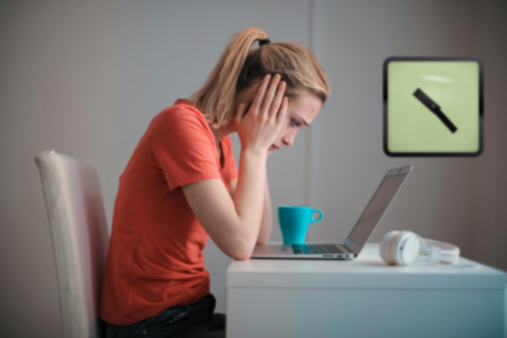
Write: 10:23
